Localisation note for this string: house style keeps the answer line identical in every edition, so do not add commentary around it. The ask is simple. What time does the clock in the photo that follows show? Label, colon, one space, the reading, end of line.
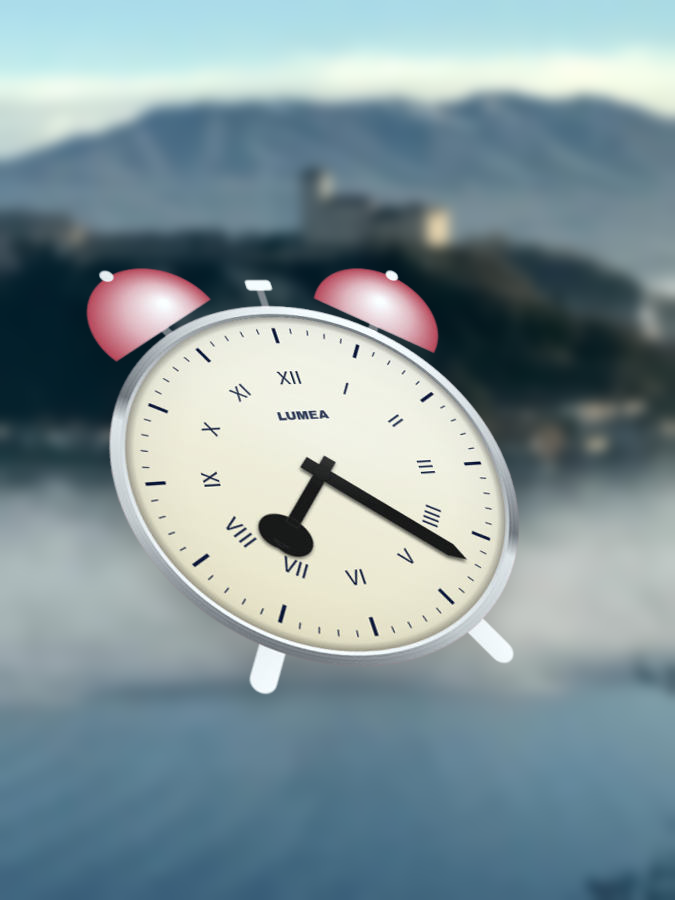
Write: 7:22
